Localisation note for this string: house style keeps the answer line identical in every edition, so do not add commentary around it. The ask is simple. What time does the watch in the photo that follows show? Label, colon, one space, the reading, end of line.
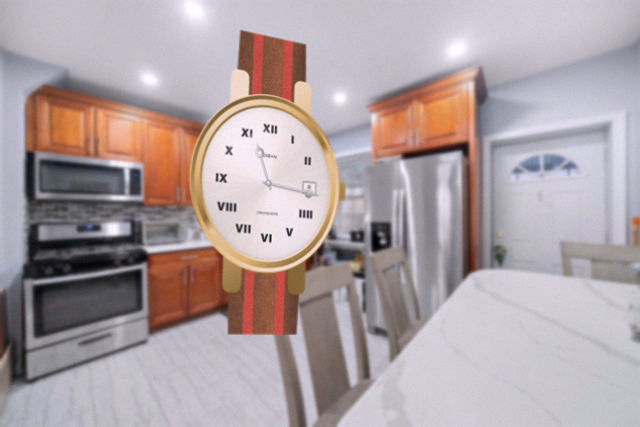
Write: 11:16
